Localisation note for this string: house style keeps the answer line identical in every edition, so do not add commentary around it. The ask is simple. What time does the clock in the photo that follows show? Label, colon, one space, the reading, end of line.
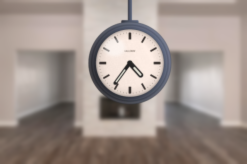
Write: 4:36
